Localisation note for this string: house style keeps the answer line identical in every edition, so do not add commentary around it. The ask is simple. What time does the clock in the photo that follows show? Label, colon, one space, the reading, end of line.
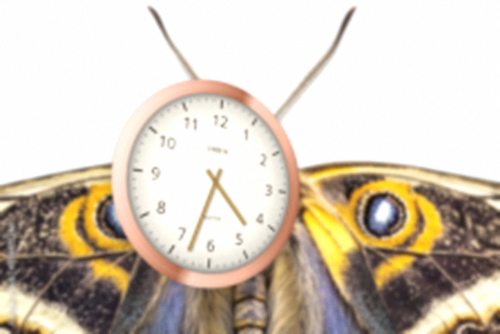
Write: 4:33
